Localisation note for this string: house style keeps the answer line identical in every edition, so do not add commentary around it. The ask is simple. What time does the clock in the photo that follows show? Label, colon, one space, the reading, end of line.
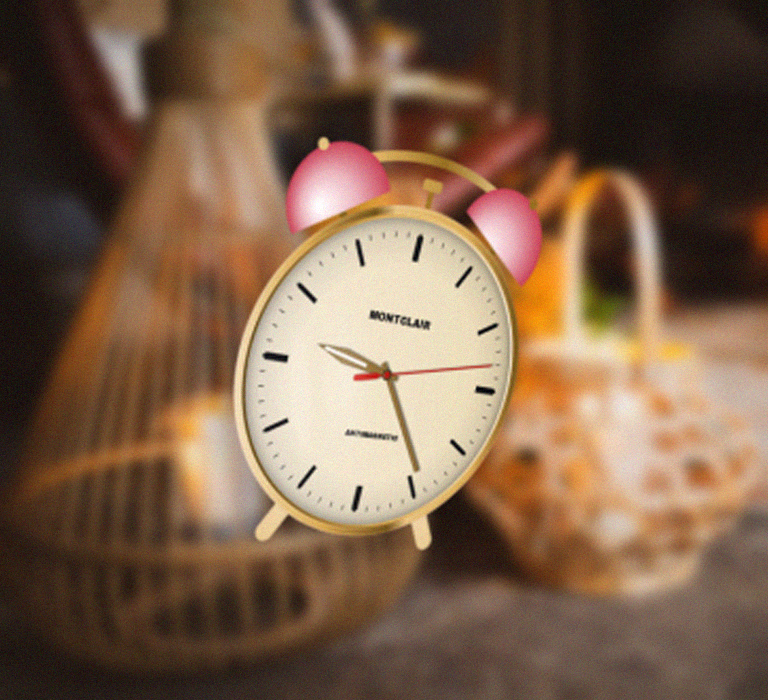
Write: 9:24:13
